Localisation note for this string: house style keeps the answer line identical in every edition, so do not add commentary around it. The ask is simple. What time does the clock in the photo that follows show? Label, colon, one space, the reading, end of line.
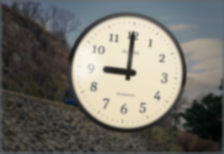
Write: 9:00
